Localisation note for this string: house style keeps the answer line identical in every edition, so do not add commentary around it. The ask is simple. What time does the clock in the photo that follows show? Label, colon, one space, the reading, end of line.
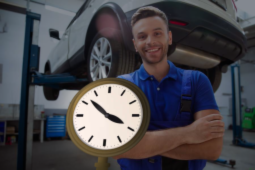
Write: 3:52
